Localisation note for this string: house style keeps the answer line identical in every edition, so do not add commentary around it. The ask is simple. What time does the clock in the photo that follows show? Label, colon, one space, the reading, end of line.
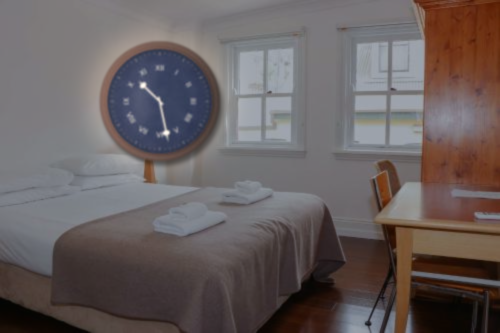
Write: 10:28
